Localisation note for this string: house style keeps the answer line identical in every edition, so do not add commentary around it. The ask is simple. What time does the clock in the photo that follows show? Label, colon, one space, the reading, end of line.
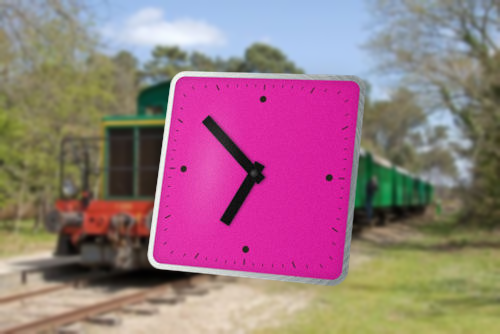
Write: 6:52
